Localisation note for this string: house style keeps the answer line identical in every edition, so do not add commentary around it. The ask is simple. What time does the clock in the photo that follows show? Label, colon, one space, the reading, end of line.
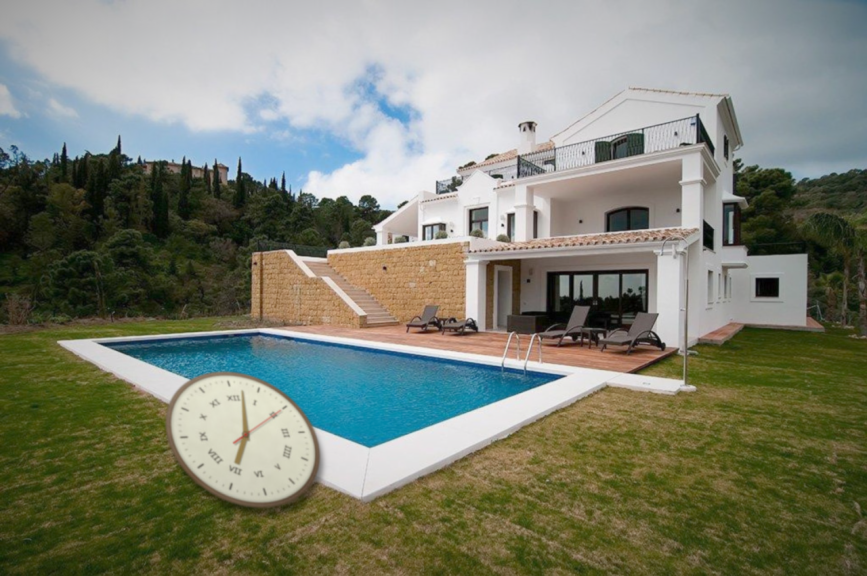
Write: 7:02:10
